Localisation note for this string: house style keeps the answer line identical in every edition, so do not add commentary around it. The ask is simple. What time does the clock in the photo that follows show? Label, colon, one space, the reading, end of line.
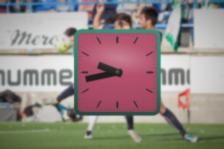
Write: 9:43
